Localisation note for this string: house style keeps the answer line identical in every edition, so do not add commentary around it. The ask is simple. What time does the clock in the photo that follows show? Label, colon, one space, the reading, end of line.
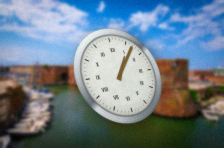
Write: 1:07
